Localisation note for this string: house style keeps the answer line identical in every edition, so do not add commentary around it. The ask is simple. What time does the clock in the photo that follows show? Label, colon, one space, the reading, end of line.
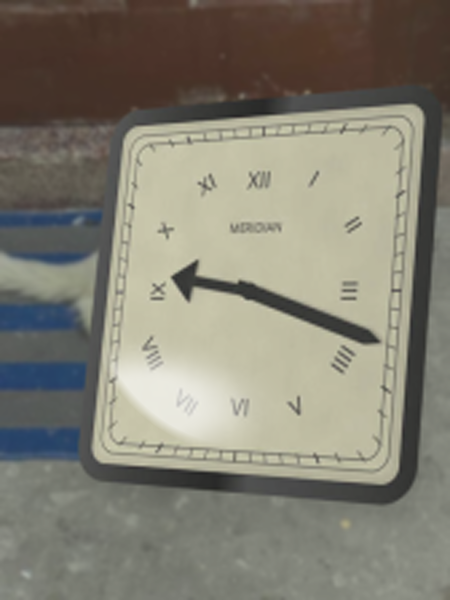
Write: 9:18
